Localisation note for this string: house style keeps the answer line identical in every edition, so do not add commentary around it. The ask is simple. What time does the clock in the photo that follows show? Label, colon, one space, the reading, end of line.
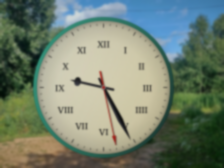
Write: 9:25:28
